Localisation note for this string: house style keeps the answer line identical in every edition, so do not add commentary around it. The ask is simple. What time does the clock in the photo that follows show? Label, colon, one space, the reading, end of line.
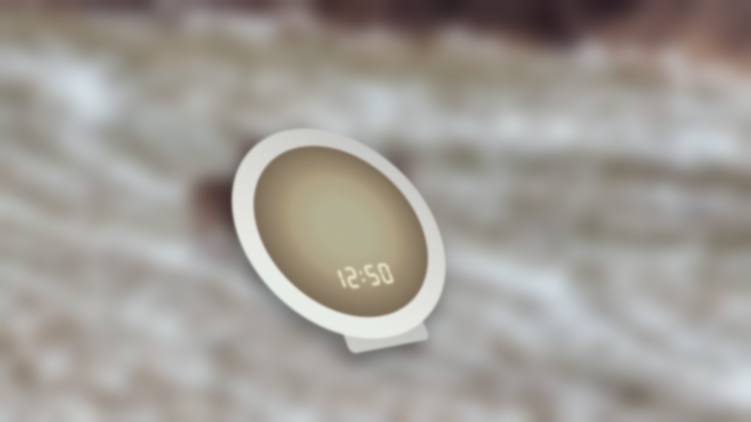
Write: 12:50
